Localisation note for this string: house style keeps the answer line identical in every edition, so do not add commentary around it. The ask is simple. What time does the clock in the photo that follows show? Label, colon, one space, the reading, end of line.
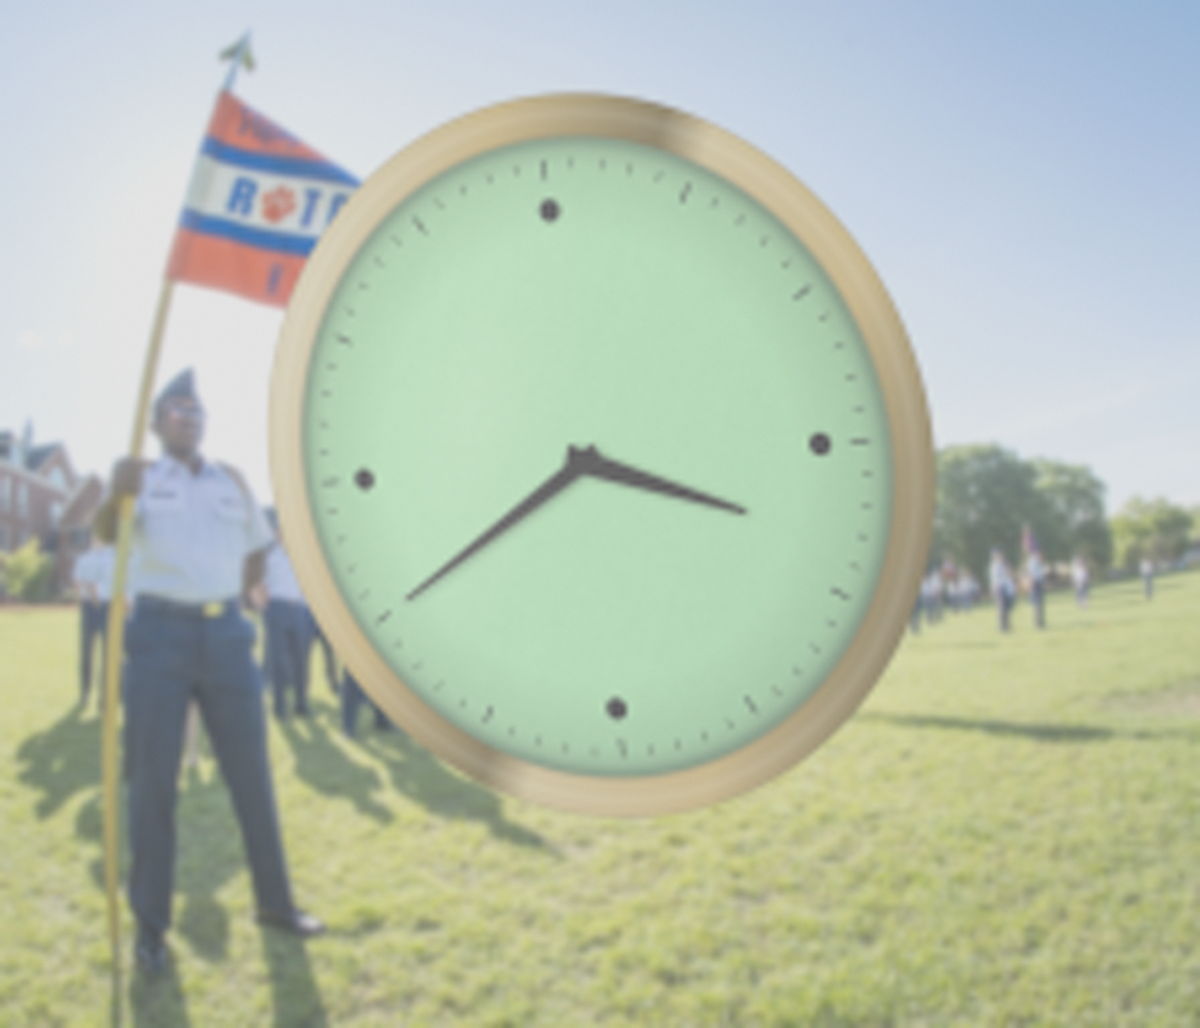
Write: 3:40
